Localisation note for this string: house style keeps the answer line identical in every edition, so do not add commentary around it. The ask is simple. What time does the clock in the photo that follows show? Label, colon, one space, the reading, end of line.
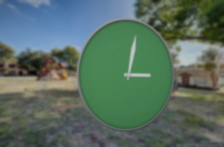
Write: 3:02
